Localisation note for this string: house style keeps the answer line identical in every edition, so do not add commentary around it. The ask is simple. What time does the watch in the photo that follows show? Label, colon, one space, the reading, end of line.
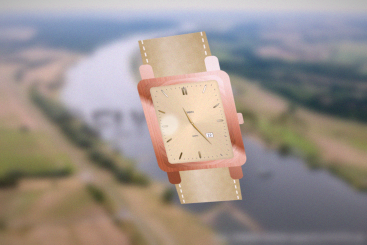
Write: 11:25
